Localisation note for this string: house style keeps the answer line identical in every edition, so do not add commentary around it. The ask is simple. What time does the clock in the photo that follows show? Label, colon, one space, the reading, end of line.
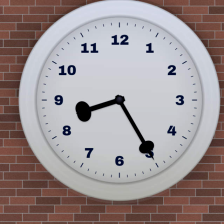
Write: 8:25
